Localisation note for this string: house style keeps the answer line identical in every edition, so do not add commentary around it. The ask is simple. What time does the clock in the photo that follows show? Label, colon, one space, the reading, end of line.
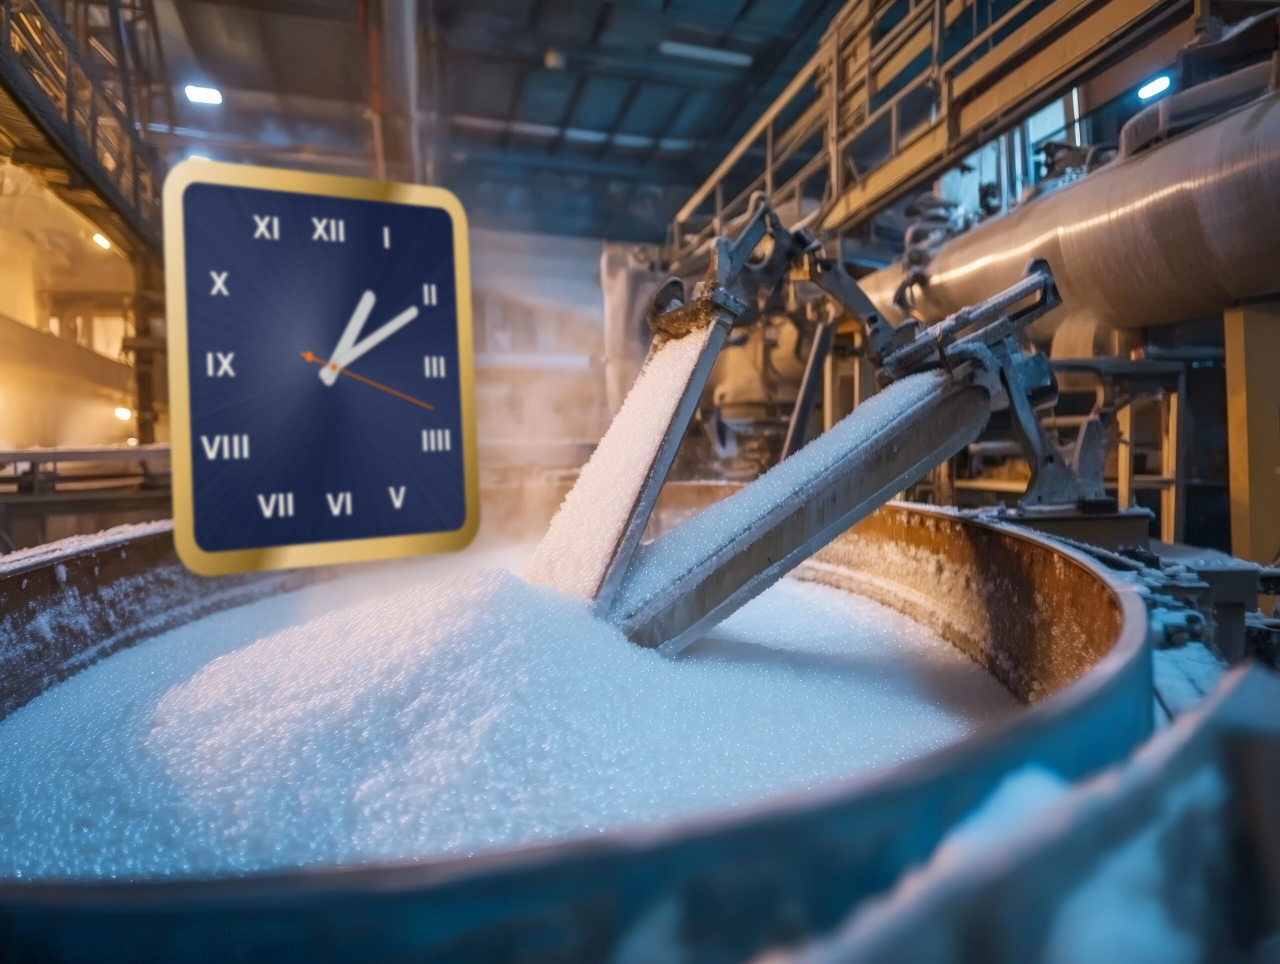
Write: 1:10:18
